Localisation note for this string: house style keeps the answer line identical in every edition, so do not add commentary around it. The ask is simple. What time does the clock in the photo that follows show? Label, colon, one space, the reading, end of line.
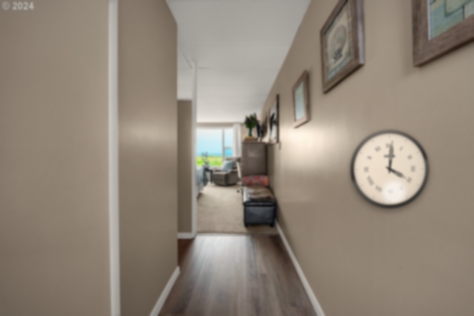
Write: 4:01
